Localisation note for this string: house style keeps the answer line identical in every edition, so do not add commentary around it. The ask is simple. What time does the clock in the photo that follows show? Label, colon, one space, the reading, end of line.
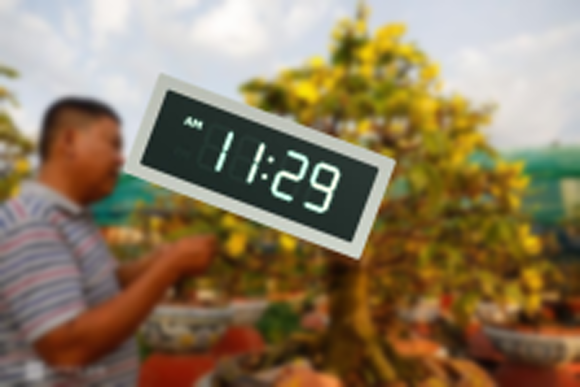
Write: 11:29
